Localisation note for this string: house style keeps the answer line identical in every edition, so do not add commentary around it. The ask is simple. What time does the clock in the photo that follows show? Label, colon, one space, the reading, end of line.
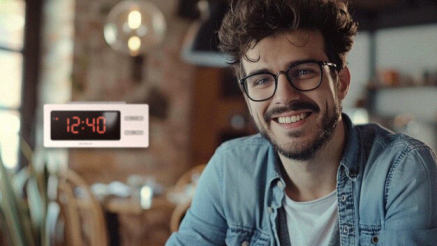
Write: 12:40
